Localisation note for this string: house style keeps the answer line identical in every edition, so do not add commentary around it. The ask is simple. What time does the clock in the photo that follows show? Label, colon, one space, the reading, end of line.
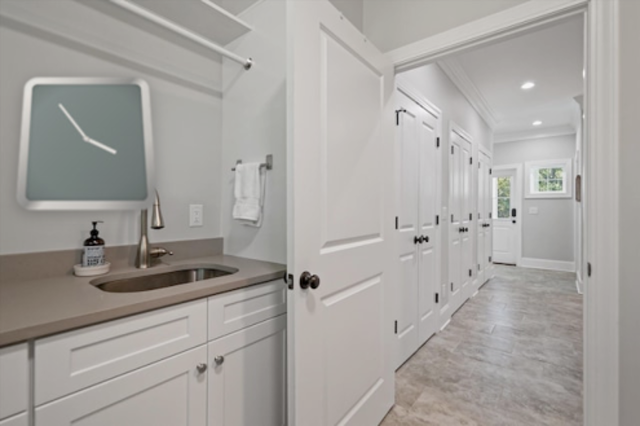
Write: 3:54
